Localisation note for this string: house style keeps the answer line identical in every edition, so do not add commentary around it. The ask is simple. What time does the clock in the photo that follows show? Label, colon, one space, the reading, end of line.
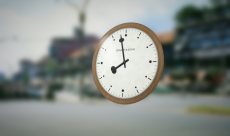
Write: 7:58
